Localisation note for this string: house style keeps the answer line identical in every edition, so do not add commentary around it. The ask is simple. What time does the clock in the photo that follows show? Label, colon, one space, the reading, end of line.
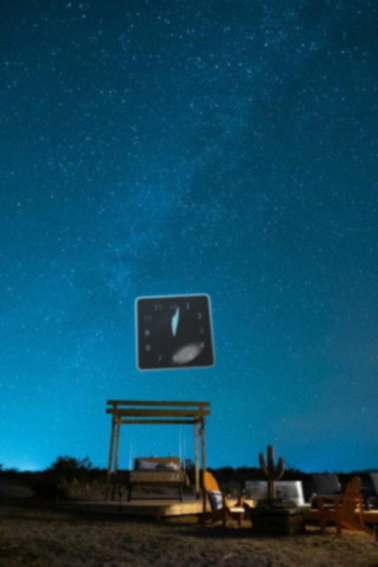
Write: 12:02
